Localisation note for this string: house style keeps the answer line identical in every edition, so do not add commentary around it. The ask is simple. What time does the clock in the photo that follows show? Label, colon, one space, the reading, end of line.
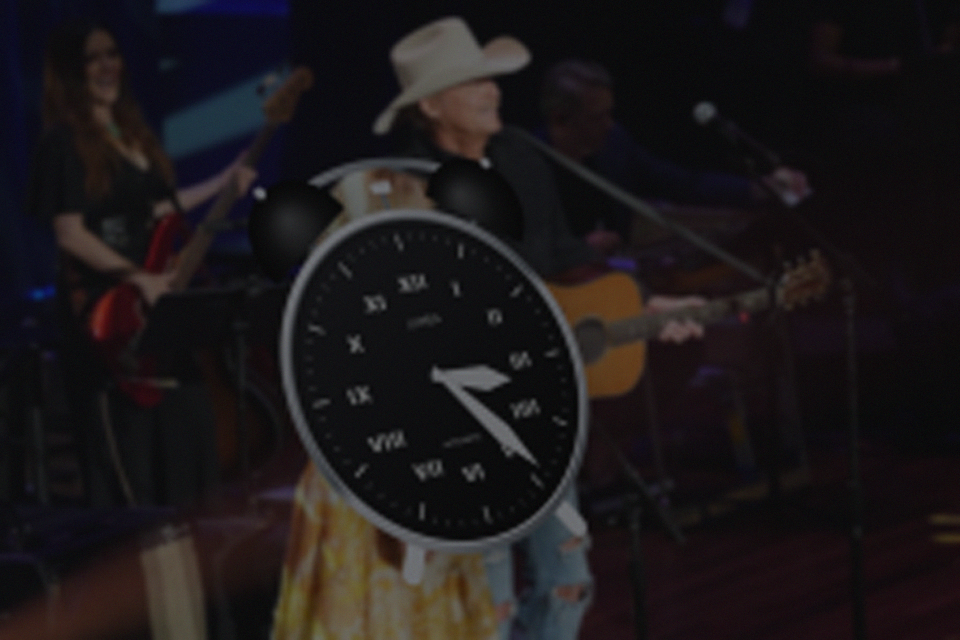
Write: 3:24
